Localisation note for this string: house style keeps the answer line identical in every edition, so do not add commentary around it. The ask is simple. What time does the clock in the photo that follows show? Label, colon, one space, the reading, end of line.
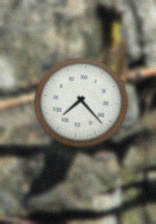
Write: 7:22
